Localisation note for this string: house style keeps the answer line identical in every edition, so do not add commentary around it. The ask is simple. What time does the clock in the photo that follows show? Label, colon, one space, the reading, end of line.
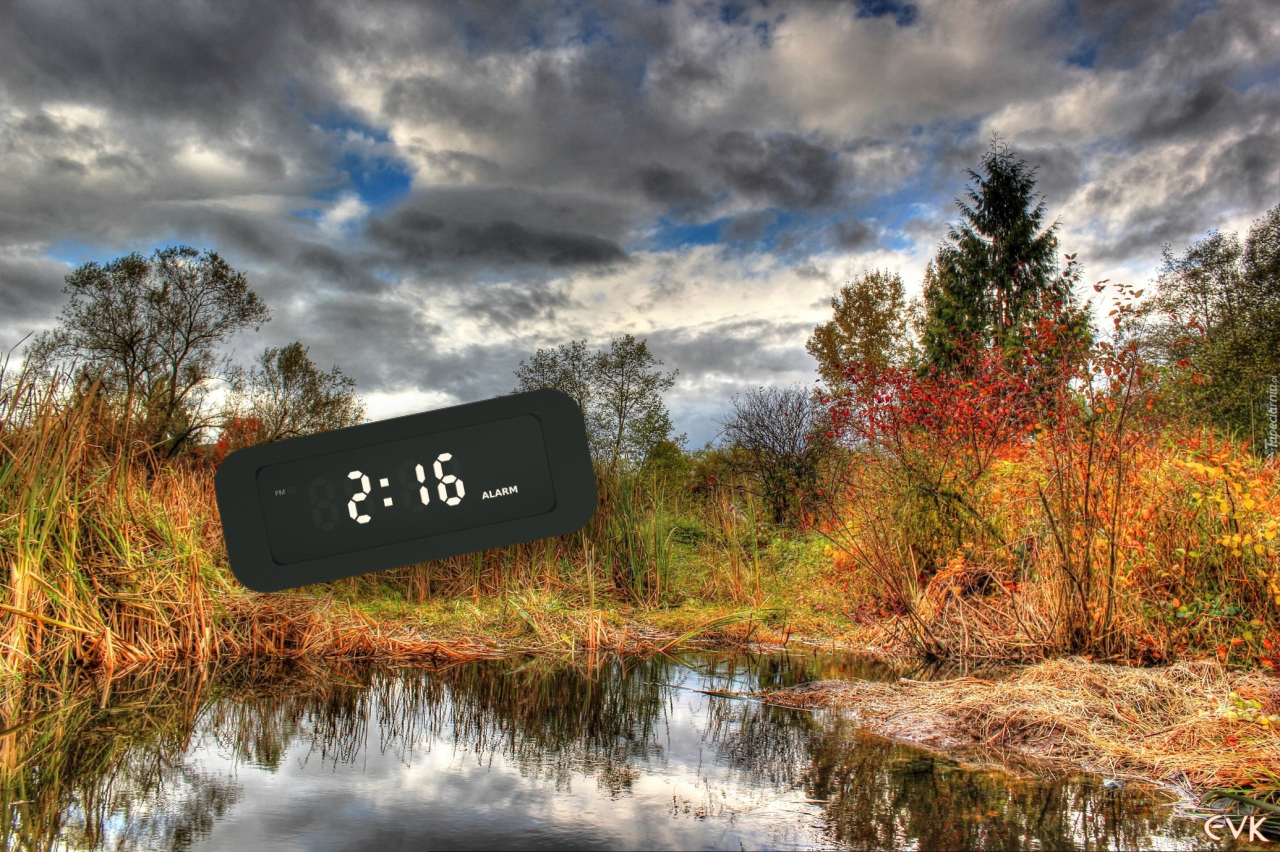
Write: 2:16
